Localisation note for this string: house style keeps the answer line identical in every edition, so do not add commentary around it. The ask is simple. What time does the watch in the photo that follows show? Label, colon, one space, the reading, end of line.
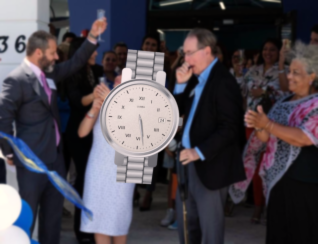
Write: 5:28
